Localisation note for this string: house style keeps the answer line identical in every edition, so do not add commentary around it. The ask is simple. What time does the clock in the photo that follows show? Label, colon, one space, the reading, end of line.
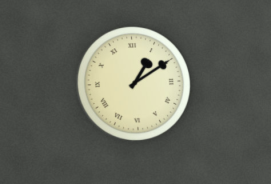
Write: 1:10
